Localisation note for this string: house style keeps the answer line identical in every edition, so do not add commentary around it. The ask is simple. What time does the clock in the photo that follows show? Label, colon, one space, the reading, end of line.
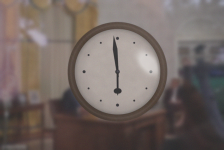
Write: 5:59
